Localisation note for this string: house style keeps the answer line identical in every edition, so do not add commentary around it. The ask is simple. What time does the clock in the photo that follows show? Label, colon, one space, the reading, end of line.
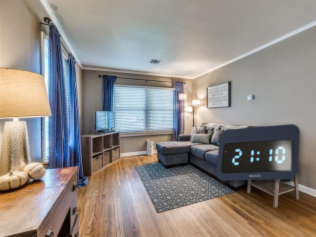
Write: 21:10
